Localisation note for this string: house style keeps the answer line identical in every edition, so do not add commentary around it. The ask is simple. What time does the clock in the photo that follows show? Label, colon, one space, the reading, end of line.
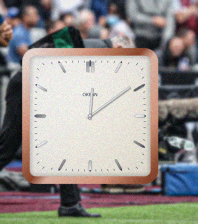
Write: 12:09
